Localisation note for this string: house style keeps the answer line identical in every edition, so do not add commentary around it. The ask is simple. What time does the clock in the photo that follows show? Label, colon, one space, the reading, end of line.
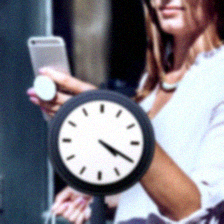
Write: 4:20
